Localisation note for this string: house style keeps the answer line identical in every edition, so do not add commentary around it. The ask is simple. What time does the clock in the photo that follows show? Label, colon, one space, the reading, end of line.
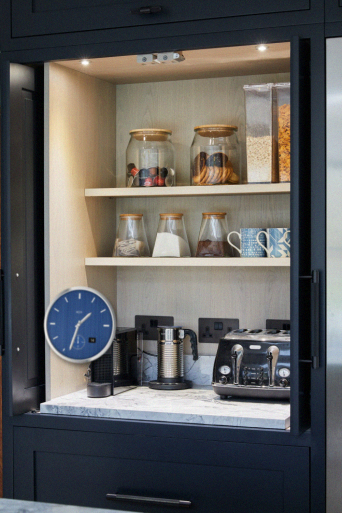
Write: 1:33
